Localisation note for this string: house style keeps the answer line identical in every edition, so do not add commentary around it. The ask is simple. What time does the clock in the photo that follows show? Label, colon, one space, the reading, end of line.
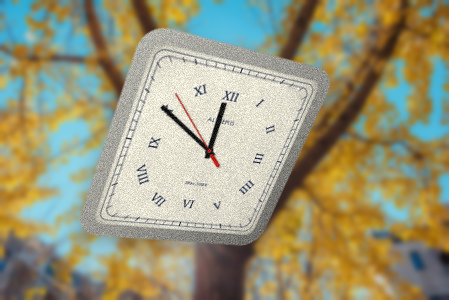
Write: 11:49:52
